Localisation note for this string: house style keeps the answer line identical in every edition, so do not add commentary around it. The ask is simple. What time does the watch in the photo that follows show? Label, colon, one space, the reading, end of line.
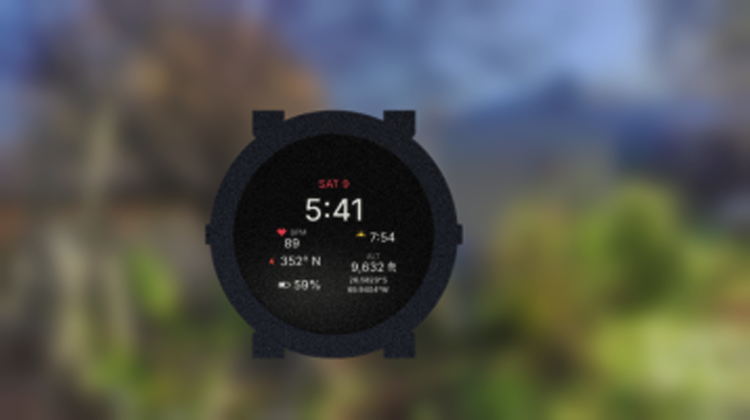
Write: 5:41
